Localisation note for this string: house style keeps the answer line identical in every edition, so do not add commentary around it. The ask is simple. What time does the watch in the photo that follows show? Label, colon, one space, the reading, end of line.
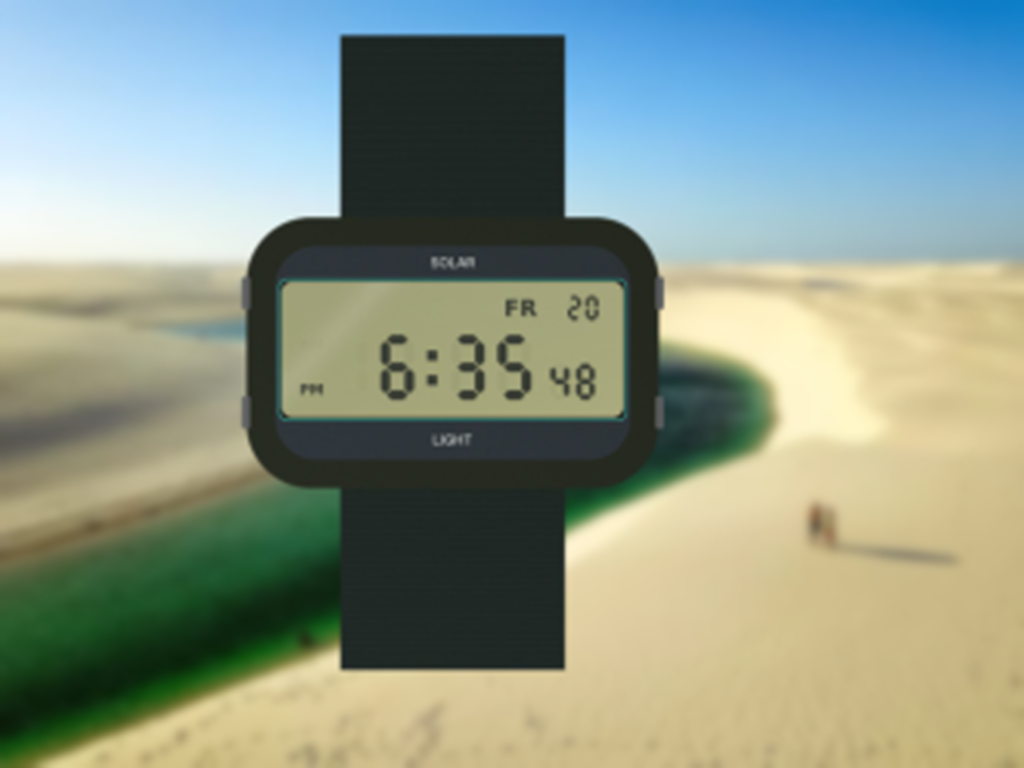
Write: 6:35:48
